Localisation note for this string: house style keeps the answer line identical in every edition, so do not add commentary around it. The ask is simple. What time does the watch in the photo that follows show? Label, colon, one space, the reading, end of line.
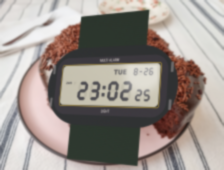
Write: 23:02:25
